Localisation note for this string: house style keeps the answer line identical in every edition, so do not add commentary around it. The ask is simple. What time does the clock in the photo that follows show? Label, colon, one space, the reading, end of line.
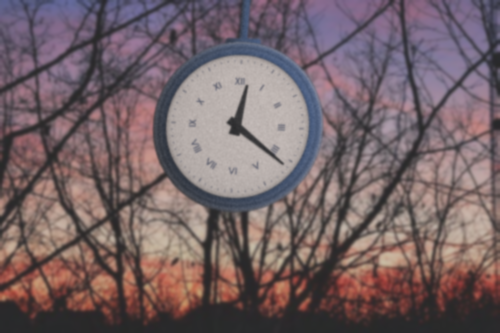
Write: 12:21
